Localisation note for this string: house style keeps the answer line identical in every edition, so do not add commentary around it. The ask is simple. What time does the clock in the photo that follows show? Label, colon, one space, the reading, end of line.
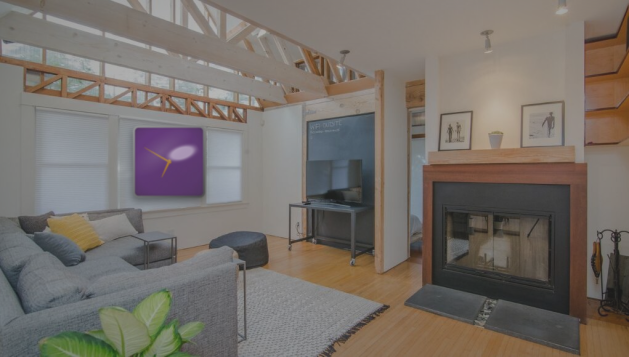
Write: 6:50
